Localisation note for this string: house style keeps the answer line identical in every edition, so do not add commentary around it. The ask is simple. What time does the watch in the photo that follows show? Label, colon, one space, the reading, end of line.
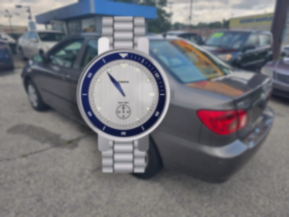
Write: 10:54
